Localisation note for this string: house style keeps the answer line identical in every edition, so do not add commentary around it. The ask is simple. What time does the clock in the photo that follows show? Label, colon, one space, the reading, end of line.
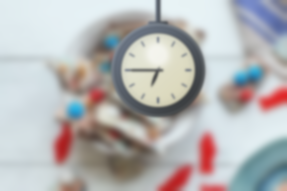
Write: 6:45
